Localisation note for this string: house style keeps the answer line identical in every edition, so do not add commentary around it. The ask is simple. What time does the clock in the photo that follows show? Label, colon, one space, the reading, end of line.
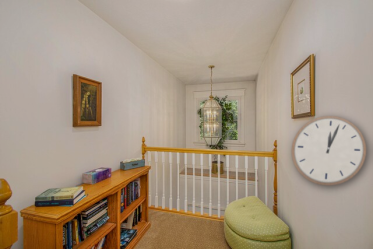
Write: 12:03
